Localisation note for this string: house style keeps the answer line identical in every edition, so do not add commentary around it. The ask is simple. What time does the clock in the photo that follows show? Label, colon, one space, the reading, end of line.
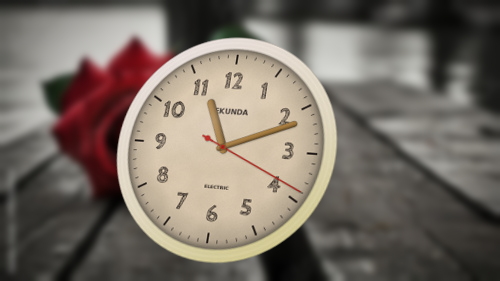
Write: 11:11:19
